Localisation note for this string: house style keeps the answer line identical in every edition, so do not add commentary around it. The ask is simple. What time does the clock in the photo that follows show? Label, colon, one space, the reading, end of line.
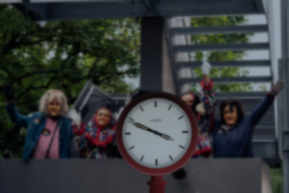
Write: 3:49
